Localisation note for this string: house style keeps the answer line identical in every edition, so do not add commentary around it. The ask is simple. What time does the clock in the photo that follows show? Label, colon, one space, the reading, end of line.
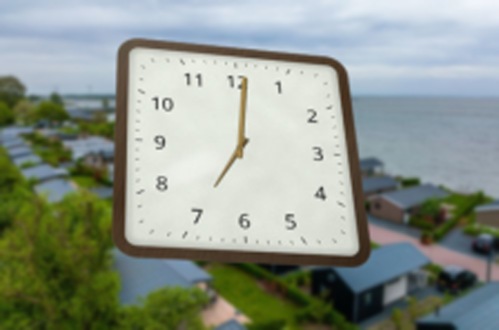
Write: 7:01
